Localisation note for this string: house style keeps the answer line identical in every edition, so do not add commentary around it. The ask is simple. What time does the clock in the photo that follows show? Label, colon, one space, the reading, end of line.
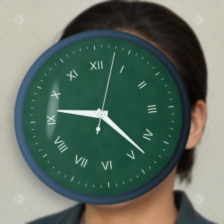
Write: 9:23:03
